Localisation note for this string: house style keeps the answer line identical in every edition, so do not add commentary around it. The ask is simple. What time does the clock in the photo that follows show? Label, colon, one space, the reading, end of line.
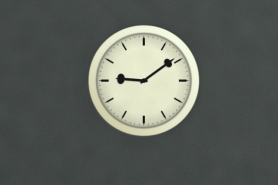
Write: 9:09
